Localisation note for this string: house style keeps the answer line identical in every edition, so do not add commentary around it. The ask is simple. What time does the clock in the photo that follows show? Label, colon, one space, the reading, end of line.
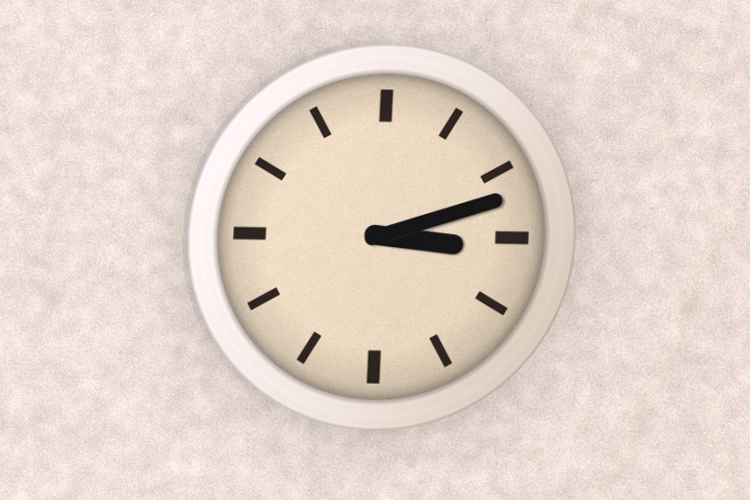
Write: 3:12
